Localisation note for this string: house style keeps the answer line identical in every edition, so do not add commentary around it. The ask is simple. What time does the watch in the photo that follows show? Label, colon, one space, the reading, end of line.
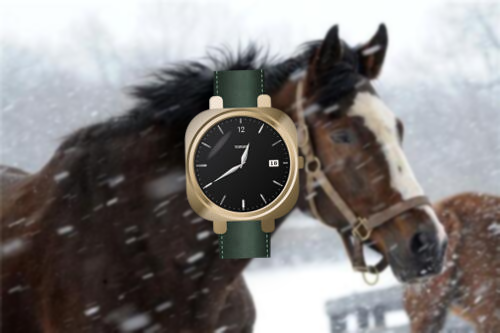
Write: 12:40
